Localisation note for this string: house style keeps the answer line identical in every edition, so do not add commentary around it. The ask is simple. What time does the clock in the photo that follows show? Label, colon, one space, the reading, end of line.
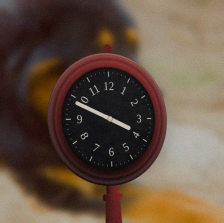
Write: 3:49
